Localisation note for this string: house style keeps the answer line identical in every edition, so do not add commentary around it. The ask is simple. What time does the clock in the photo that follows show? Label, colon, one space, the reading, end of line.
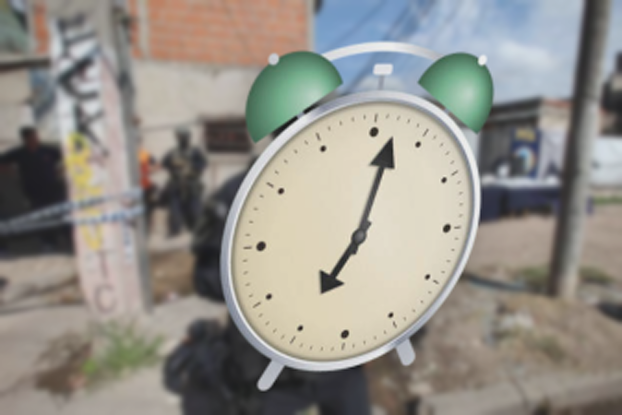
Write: 7:02
